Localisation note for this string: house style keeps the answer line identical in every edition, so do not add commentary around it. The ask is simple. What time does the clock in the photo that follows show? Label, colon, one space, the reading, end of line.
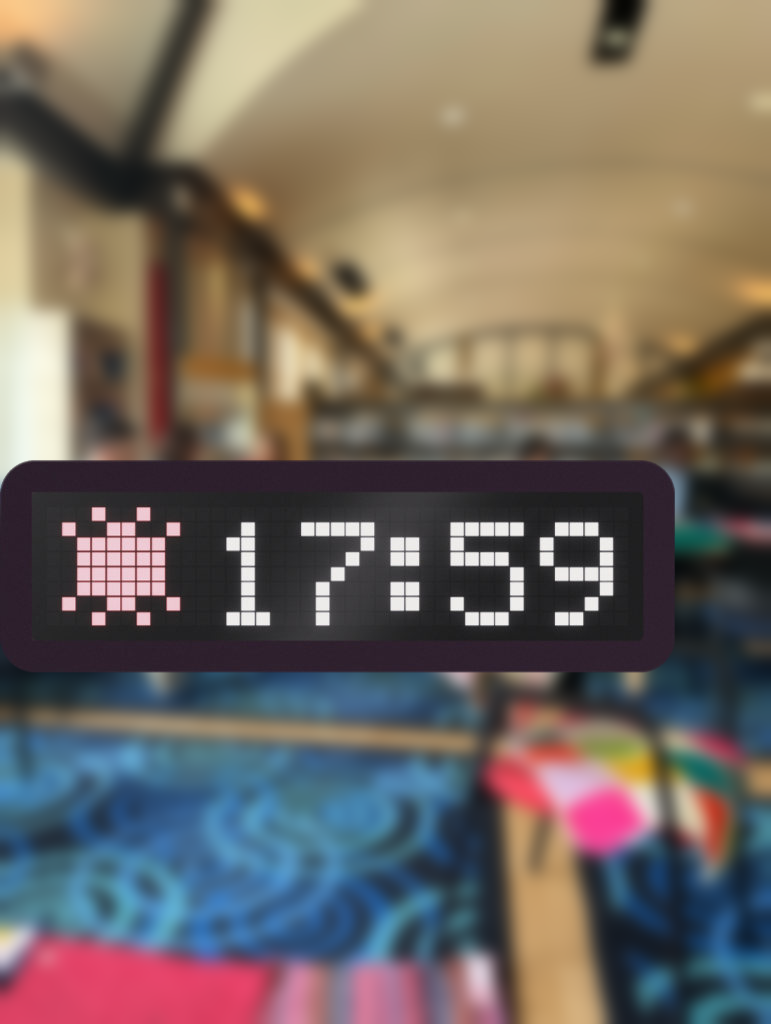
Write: 17:59
